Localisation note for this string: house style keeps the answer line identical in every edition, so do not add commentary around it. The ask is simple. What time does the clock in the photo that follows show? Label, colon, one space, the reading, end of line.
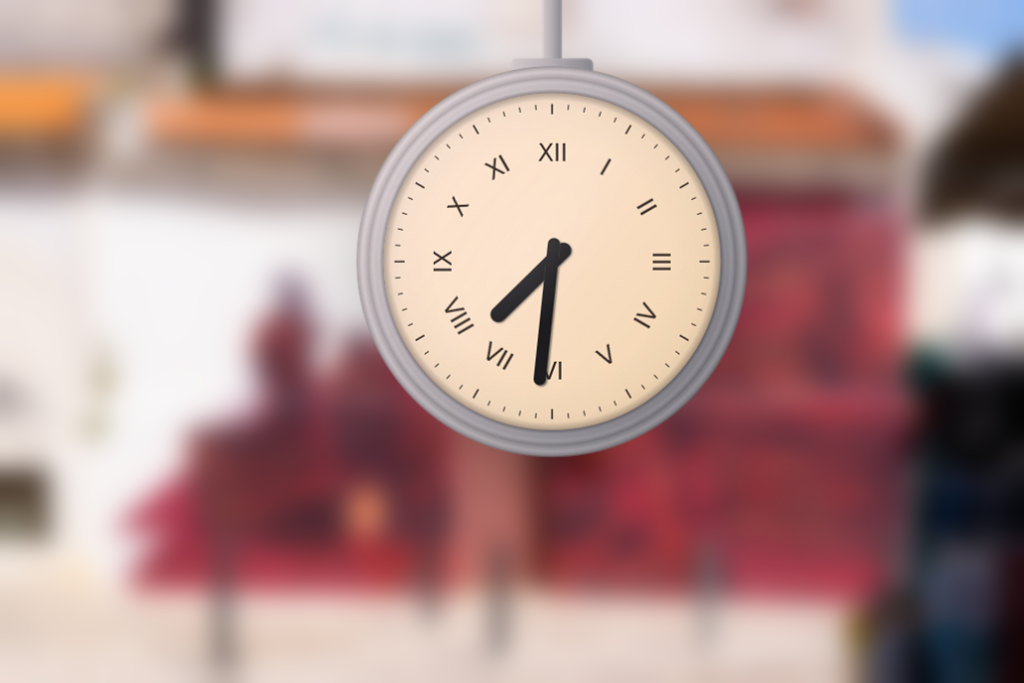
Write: 7:31
